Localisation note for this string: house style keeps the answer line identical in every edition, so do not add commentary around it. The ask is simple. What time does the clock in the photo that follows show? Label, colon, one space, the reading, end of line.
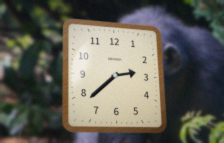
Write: 2:38
